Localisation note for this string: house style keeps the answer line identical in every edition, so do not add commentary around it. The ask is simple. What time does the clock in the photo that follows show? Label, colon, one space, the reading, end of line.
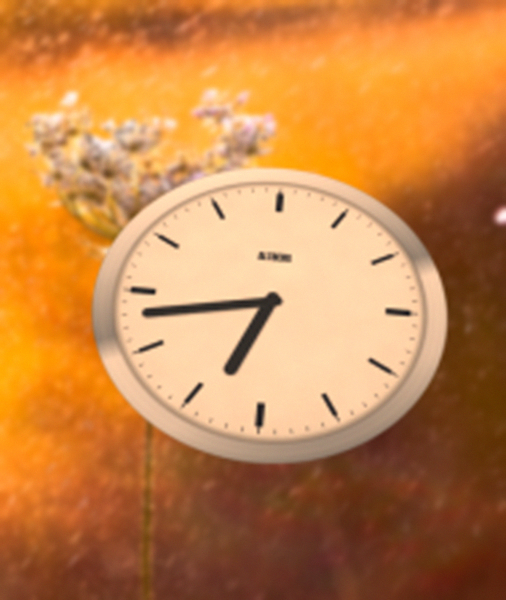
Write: 6:43
